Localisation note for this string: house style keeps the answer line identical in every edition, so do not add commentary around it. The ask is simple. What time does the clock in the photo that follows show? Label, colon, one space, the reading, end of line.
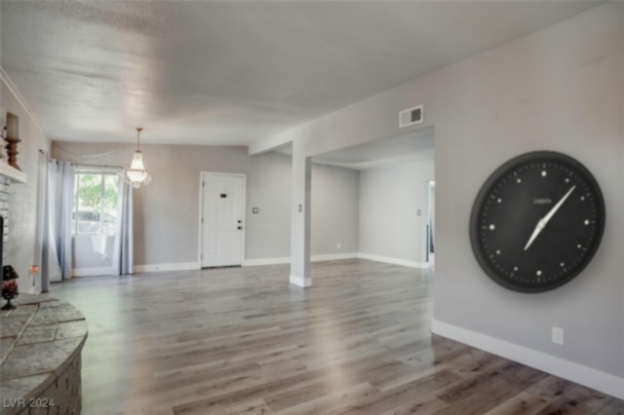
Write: 7:07
